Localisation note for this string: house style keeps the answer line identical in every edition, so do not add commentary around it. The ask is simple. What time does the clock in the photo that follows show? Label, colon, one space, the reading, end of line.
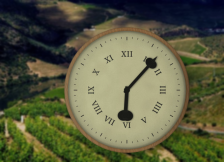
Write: 6:07
